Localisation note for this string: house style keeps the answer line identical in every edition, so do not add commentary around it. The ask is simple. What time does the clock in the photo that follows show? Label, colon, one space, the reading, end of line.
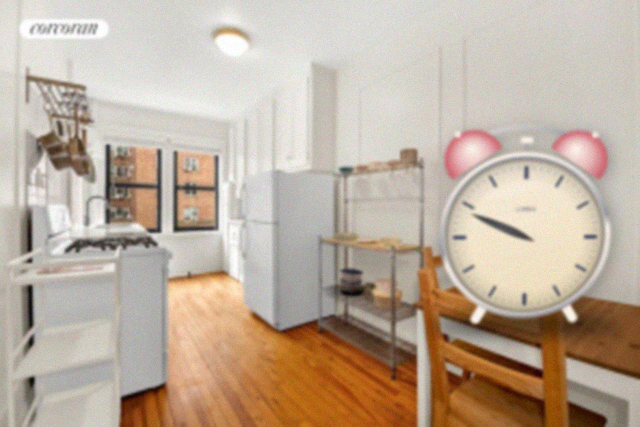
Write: 9:49
